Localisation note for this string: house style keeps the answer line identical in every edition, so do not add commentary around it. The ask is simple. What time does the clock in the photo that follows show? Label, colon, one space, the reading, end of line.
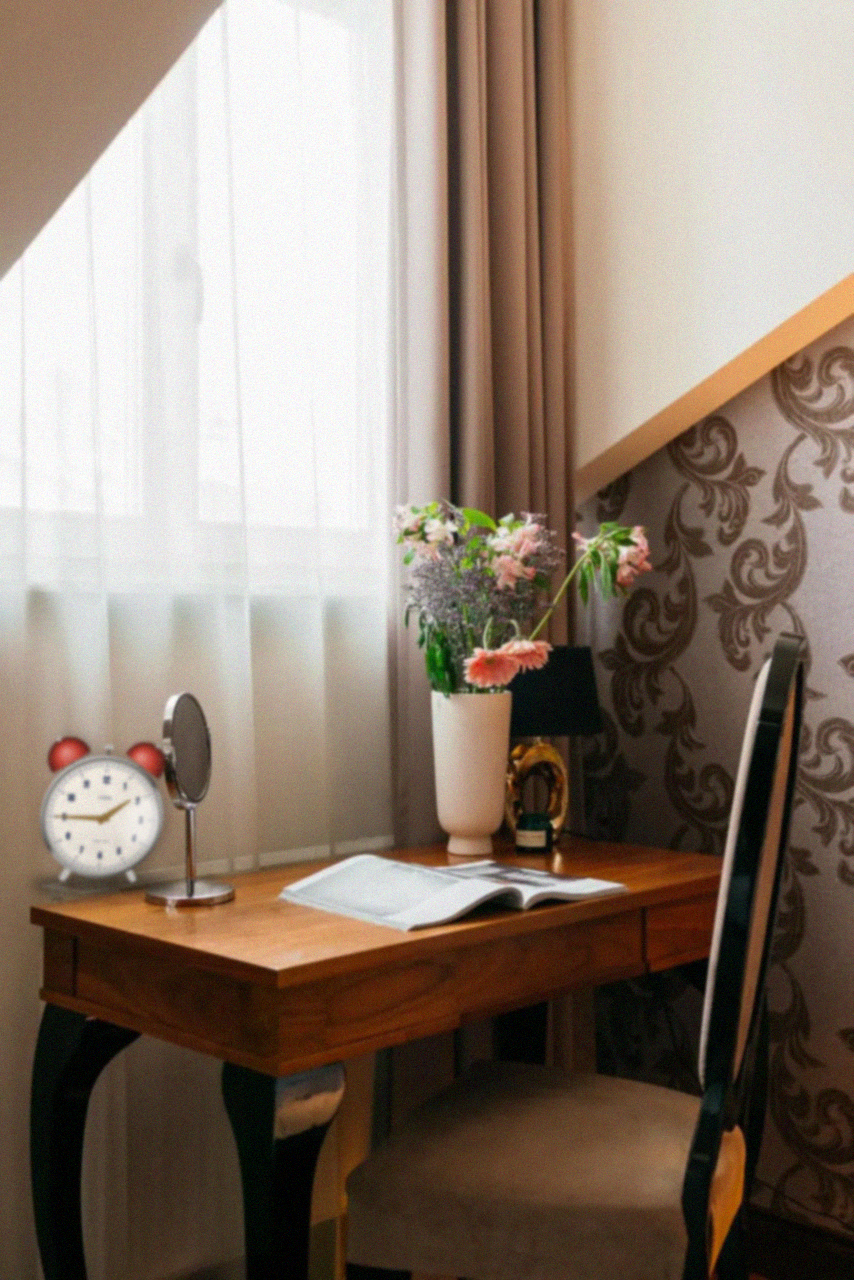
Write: 1:45
